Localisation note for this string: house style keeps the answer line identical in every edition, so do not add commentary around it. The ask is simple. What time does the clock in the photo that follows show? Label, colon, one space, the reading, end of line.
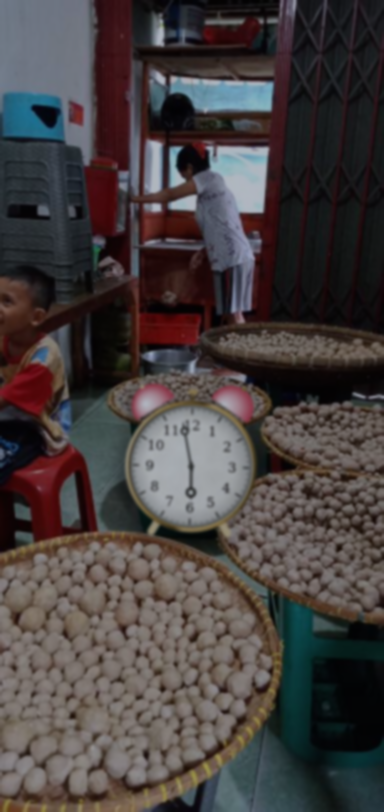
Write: 5:58
